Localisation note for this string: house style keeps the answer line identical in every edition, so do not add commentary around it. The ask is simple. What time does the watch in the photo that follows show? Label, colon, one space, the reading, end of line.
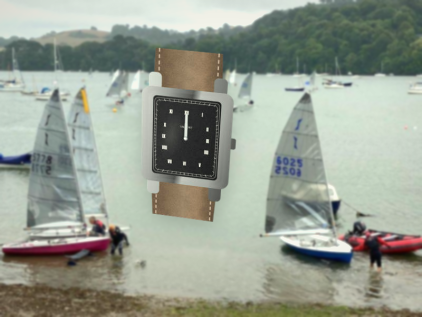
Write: 12:00
